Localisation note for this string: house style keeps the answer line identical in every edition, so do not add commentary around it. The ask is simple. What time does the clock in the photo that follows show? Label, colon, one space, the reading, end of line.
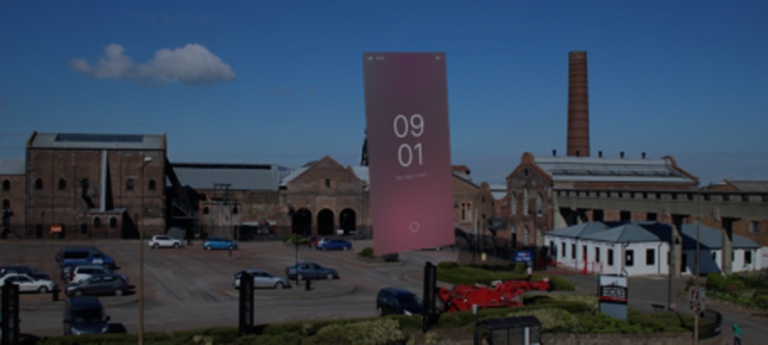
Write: 9:01
